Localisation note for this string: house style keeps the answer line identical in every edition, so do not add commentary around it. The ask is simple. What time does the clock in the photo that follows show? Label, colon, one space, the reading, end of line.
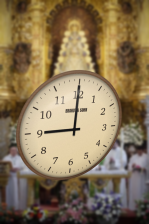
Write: 9:00
